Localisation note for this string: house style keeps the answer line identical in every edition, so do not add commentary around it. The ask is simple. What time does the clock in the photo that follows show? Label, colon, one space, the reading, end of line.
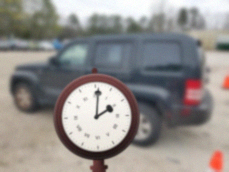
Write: 2:01
